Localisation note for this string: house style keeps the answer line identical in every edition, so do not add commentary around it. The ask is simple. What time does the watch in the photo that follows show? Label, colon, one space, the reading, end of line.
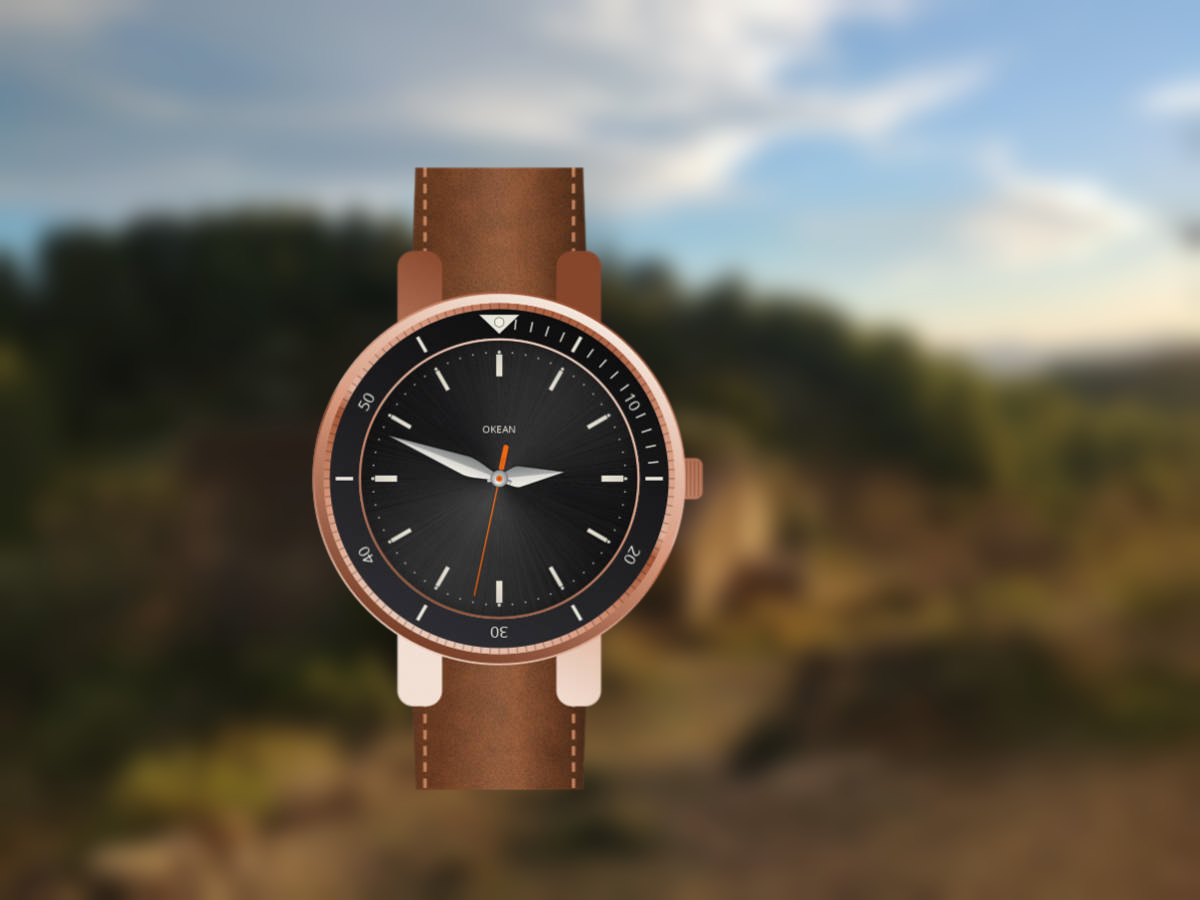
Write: 2:48:32
